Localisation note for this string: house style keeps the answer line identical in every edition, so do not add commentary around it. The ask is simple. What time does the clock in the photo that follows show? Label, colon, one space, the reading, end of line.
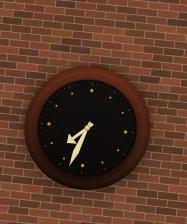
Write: 7:33
